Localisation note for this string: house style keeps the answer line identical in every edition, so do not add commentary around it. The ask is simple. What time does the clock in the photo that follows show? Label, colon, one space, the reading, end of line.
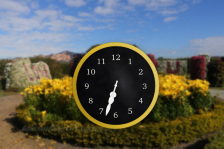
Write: 6:33
